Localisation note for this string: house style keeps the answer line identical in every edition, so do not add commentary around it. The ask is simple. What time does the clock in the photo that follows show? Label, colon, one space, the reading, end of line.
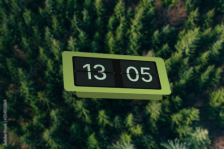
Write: 13:05
